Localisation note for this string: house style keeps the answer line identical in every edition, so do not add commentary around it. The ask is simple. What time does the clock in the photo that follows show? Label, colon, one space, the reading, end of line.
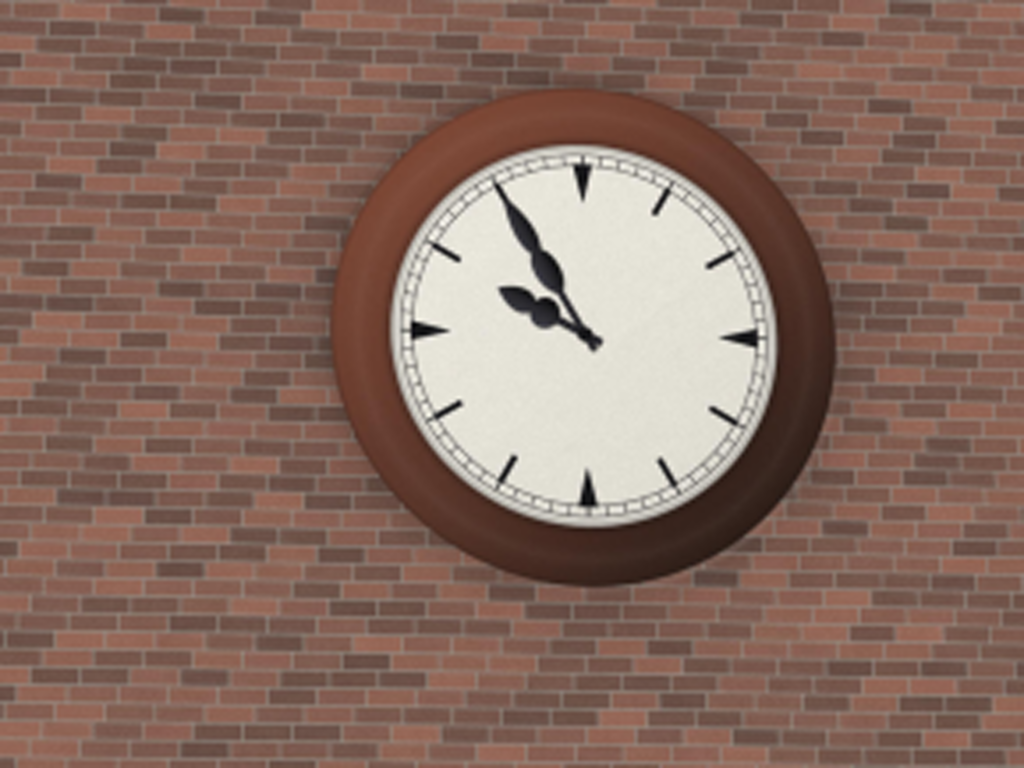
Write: 9:55
